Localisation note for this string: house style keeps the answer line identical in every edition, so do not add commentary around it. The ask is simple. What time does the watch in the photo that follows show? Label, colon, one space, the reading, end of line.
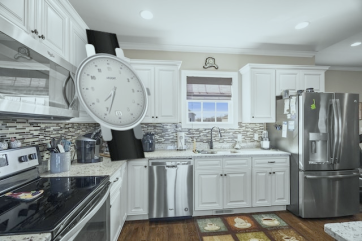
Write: 7:34
